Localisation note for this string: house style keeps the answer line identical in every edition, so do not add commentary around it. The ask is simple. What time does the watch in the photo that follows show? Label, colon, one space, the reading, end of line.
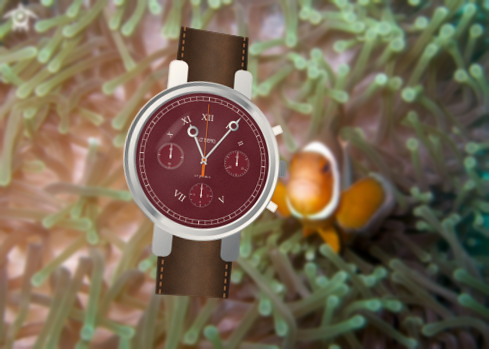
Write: 11:06
